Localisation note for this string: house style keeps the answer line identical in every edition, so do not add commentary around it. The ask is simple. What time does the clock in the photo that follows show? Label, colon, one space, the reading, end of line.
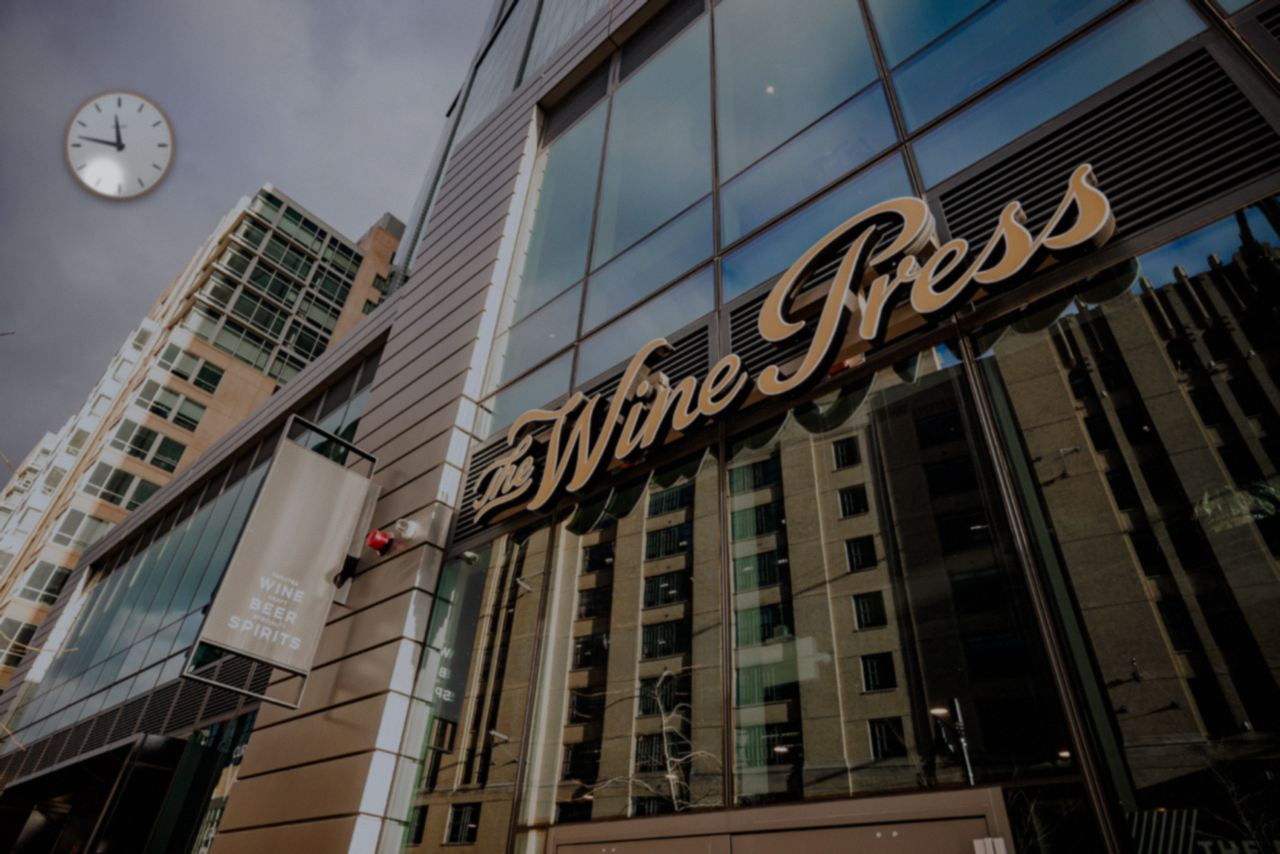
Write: 11:47
